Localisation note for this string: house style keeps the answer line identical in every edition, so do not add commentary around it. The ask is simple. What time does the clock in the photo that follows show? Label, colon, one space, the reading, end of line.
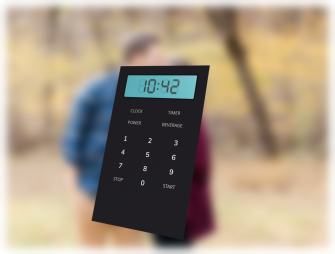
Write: 10:42
